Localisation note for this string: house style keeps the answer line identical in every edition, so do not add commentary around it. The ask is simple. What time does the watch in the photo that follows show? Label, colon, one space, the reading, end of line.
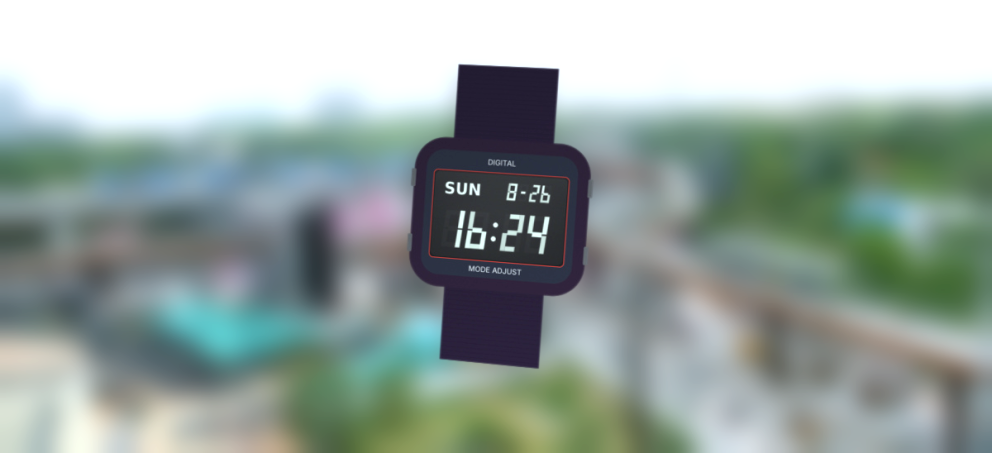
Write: 16:24
